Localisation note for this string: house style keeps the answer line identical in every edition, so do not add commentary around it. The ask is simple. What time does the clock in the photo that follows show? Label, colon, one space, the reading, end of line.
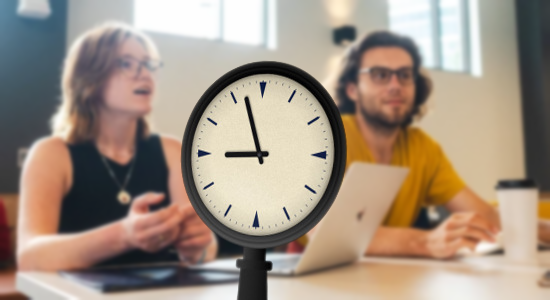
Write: 8:57
